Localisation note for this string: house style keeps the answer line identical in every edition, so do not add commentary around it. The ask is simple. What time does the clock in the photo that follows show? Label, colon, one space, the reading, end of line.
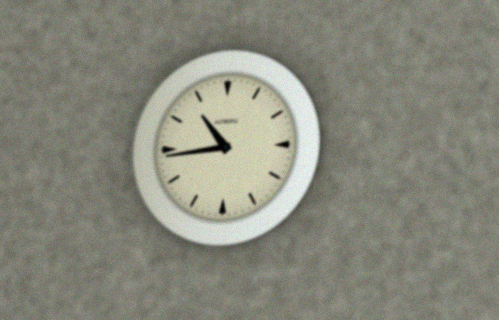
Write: 10:44
